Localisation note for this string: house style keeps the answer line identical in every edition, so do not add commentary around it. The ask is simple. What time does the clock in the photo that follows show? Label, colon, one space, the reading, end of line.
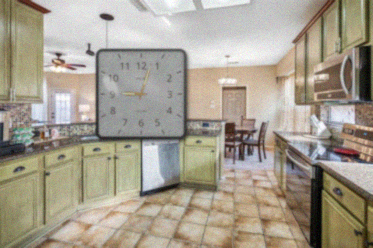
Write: 9:03
